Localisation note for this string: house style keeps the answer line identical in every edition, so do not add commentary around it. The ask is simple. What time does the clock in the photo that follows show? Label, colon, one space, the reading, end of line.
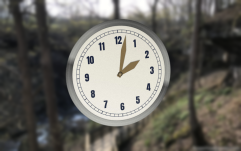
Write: 2:02
